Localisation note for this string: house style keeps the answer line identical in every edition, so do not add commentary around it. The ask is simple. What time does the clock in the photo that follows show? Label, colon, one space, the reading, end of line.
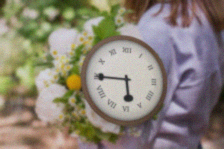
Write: 5:45
